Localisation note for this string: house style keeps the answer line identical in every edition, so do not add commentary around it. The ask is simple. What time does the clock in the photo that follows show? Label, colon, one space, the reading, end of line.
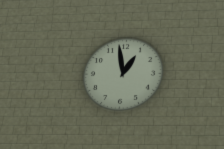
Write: 12:58
